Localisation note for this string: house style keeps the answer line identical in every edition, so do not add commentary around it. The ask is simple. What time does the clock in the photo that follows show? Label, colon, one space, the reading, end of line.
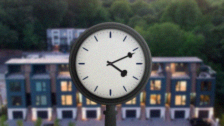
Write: 4:11
